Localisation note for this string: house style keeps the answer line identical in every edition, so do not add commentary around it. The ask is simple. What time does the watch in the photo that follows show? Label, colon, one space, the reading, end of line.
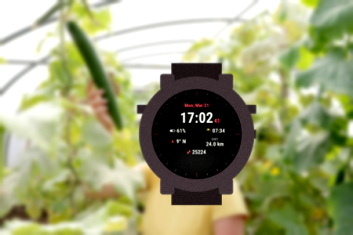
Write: 17:02
